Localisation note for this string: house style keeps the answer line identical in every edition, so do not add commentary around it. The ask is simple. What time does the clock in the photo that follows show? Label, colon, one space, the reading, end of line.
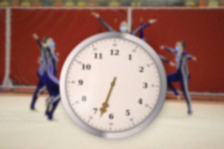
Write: 6:33
